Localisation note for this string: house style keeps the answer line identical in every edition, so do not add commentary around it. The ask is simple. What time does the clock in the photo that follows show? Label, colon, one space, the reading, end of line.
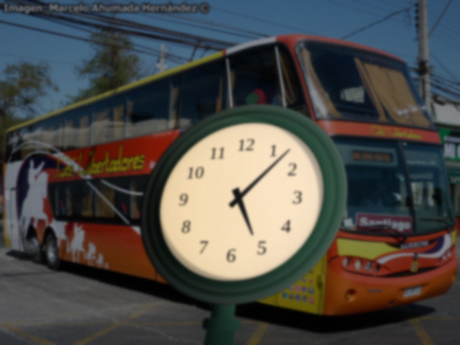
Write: 5:07
